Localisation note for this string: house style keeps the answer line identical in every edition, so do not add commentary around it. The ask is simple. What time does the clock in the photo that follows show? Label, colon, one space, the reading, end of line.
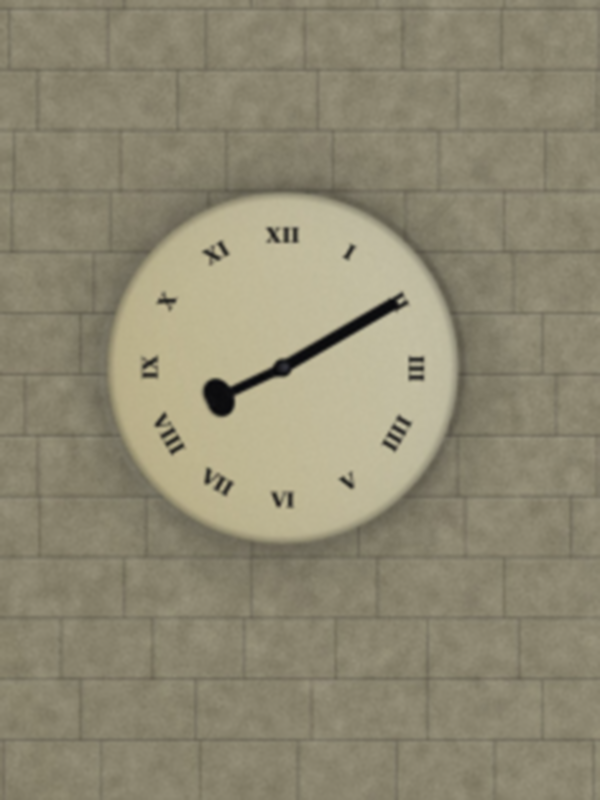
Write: 8:10
